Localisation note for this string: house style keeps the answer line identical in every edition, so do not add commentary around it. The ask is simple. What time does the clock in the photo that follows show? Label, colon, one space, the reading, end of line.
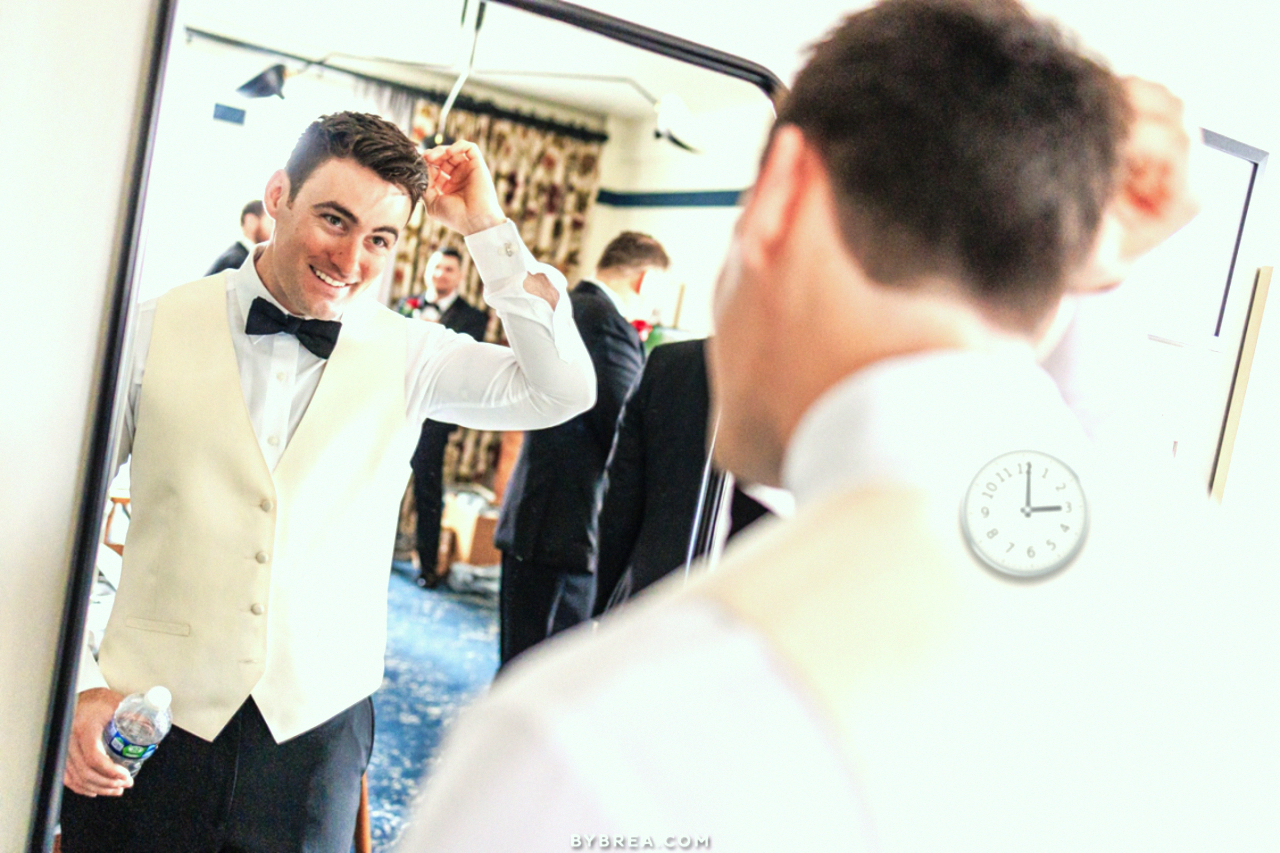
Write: 3:01
